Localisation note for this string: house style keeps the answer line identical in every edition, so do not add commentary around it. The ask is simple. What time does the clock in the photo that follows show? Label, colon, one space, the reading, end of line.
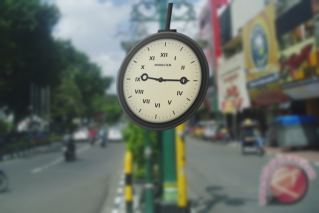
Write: 9:15
